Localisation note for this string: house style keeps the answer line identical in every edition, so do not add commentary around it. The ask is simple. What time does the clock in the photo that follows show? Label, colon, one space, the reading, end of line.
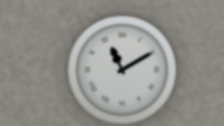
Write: 11:10
